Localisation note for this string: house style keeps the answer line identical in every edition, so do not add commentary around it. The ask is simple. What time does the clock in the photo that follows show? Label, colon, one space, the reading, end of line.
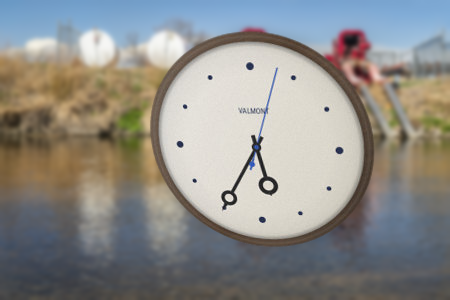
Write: 5:35:03
